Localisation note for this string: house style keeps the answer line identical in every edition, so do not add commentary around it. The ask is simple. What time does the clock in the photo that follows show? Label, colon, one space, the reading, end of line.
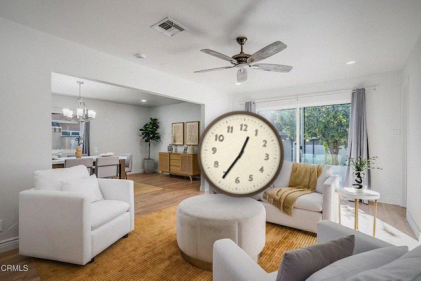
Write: 12:35
